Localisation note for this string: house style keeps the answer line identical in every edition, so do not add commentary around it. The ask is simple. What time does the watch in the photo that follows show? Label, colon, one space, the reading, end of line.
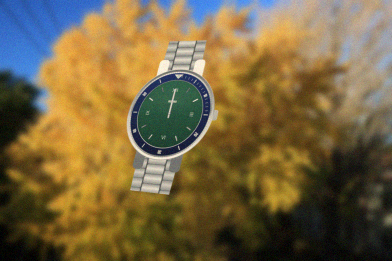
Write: 12:00
